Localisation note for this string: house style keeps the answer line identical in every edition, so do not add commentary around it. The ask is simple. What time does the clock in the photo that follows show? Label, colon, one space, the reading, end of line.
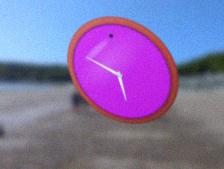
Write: 5:50
